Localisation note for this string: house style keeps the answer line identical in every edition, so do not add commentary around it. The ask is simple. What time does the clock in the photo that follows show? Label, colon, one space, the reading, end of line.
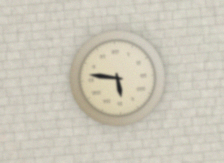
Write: 5:47
